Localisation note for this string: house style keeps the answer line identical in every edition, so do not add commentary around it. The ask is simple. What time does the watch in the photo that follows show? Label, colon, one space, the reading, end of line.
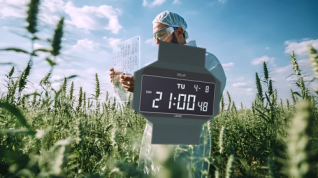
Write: 21:00:48
